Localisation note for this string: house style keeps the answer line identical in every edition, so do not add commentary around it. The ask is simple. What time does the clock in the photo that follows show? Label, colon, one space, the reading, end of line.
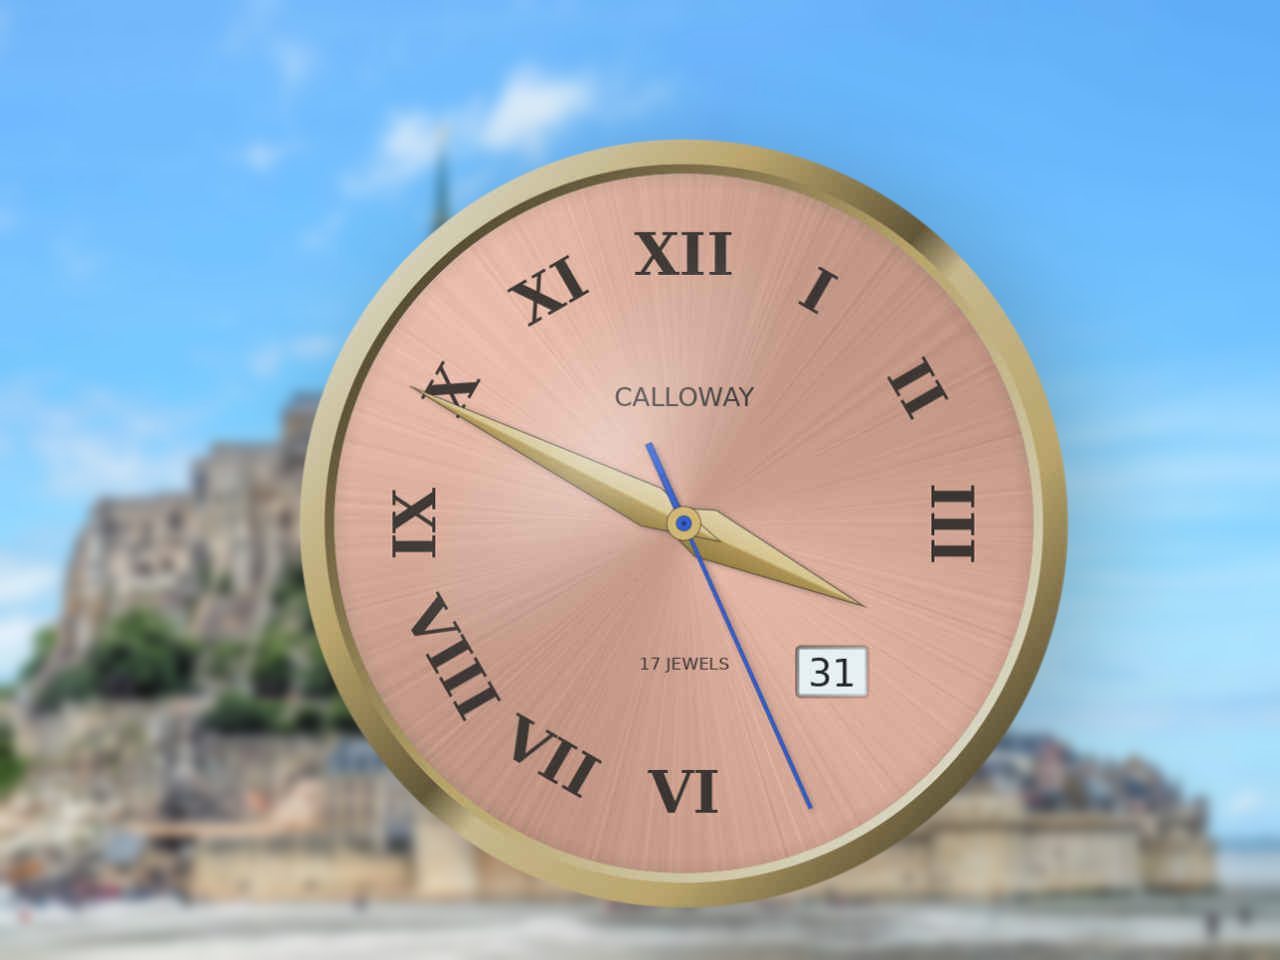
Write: 3:49:26
